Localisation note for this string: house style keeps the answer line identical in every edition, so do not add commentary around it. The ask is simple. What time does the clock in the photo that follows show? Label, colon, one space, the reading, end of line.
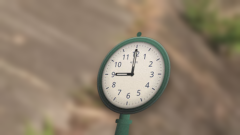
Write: 9:00
